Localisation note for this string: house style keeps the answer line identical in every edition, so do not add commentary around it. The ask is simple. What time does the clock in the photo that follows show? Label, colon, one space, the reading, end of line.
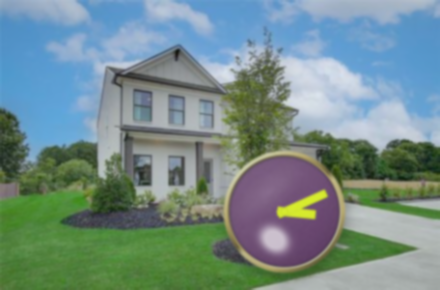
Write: 3:11
